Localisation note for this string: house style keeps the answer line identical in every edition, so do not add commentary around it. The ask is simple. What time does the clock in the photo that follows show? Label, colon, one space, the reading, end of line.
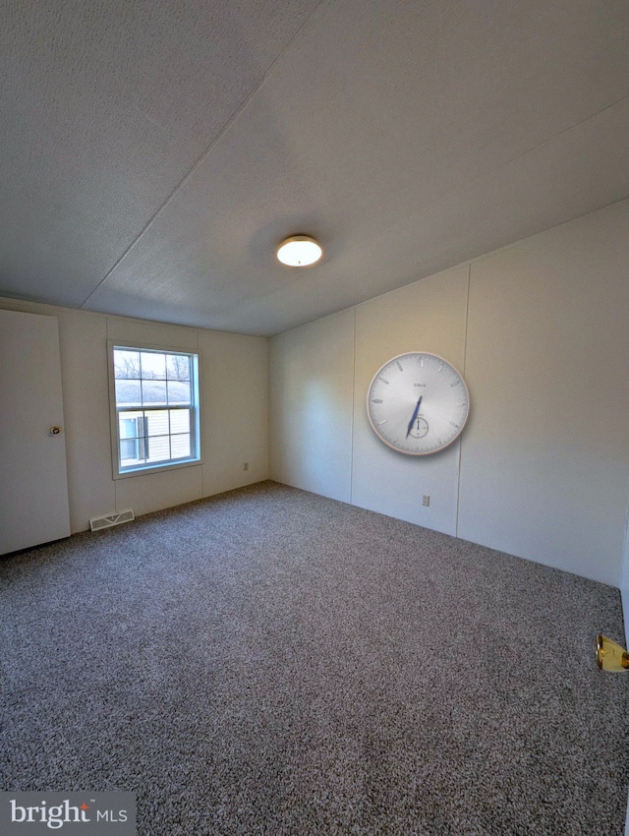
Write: 6:33
